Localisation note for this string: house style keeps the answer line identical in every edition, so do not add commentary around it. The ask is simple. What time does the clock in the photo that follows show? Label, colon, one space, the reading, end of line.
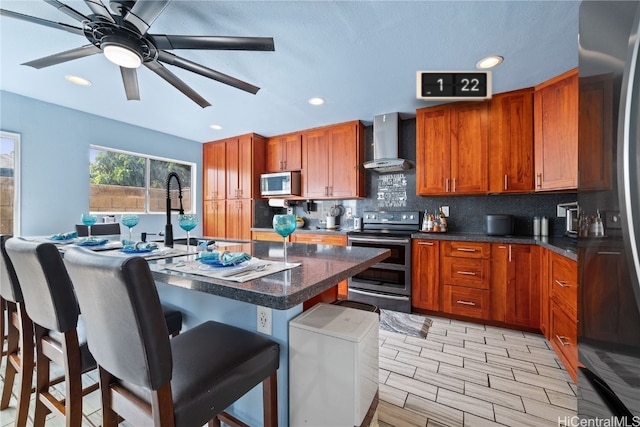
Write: 1:22
